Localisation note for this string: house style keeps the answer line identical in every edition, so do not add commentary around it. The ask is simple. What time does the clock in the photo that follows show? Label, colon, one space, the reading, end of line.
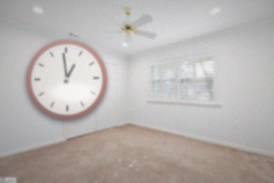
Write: 12:59
